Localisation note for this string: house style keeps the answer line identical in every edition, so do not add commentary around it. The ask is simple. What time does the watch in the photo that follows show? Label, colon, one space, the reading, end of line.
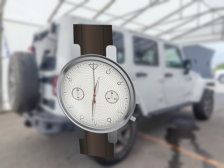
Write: 12:31
